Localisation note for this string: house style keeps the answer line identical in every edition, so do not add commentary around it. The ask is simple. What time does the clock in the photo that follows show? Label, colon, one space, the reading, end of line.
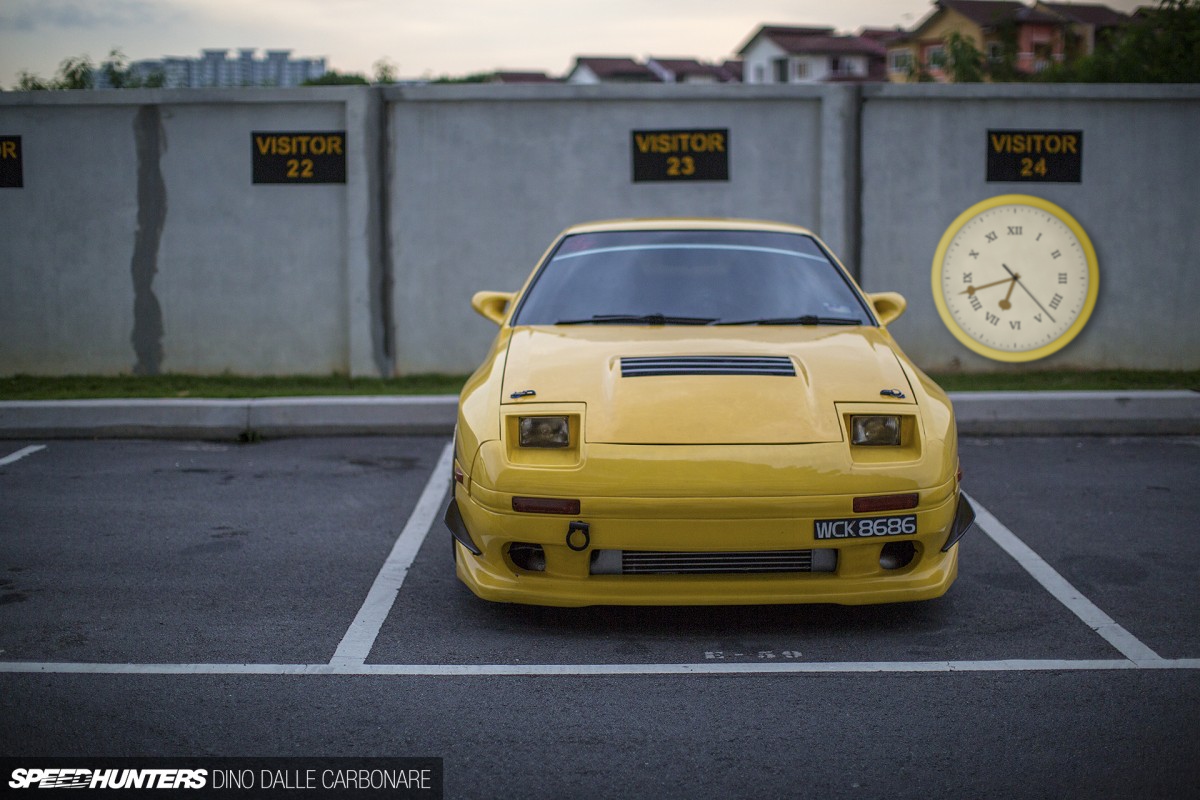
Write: 6:42:23
